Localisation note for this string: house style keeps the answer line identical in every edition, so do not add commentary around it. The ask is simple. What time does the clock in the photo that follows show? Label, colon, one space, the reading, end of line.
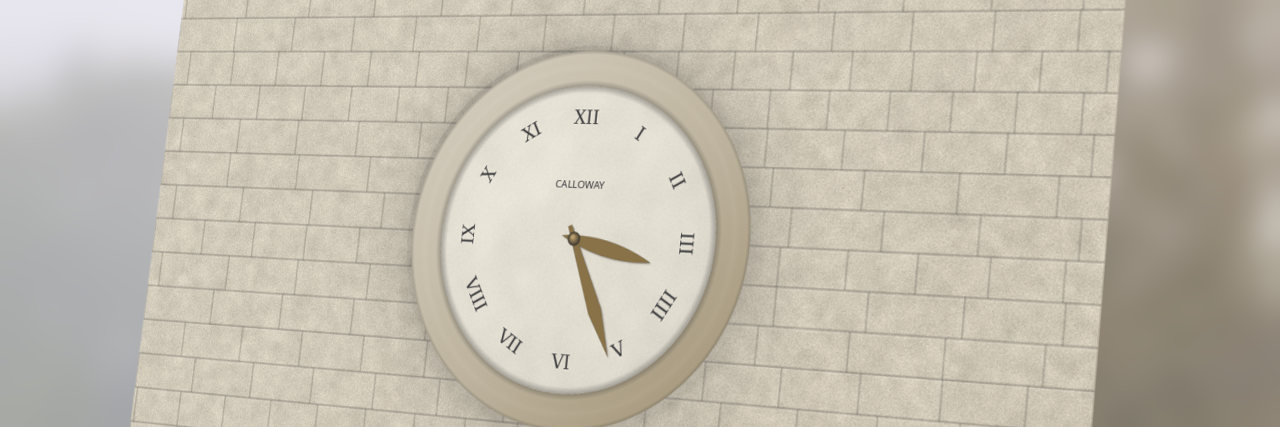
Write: 3:26
